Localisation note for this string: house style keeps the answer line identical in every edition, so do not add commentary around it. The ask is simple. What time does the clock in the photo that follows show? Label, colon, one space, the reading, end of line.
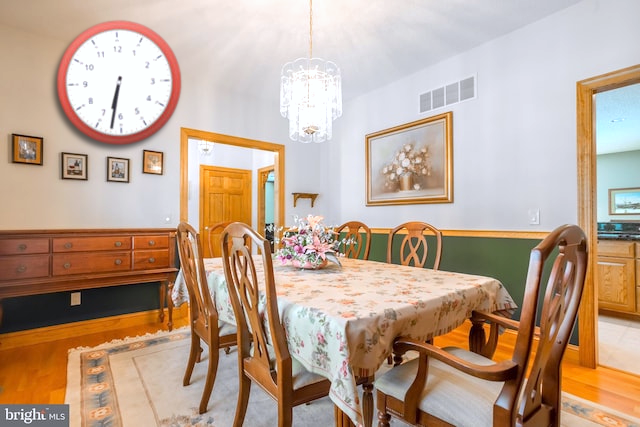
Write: 6:32
